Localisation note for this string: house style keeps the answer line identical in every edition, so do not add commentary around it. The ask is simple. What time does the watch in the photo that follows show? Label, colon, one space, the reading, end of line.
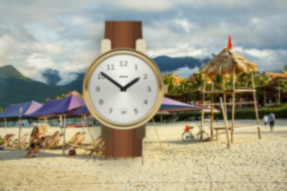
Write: 1:51
